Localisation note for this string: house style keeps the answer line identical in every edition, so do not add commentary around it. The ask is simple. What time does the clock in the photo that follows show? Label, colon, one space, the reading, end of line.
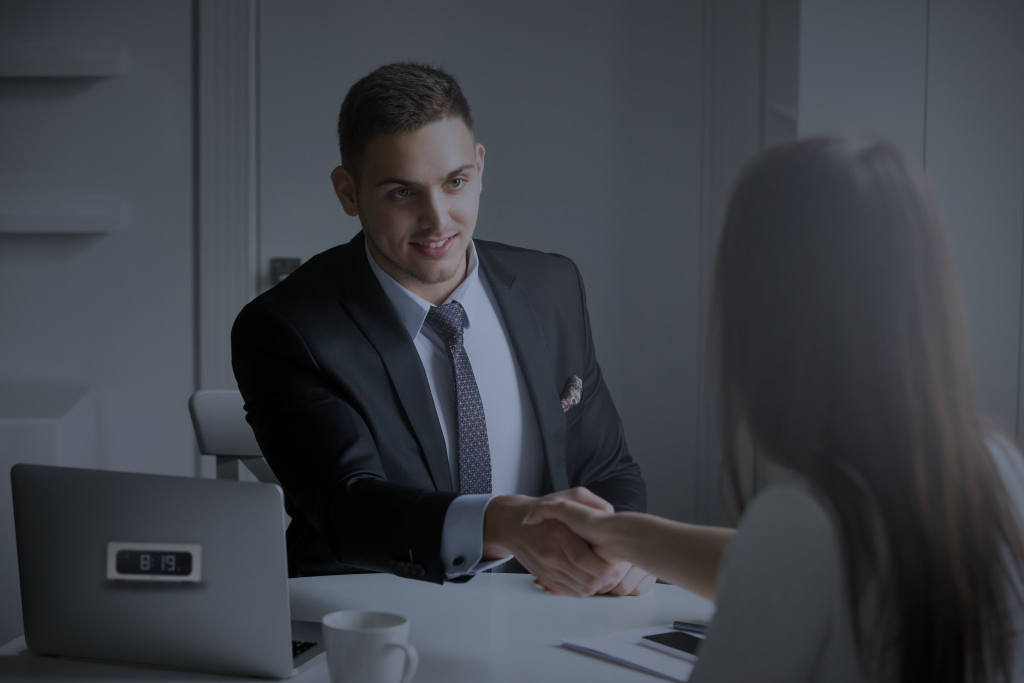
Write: 8:19
